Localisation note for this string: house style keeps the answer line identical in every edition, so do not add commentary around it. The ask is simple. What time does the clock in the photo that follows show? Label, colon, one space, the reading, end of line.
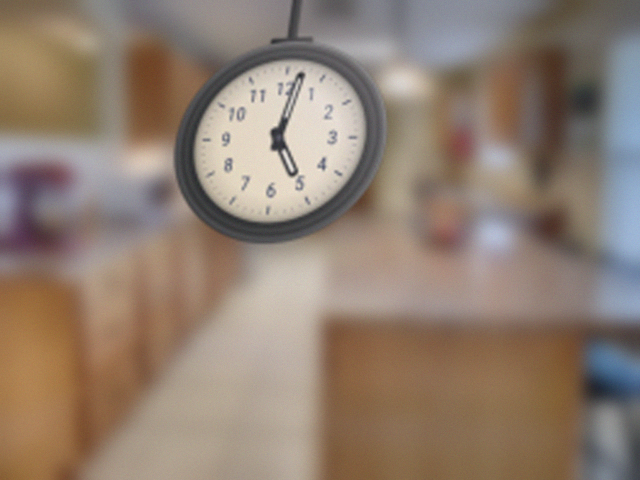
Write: 5:02
